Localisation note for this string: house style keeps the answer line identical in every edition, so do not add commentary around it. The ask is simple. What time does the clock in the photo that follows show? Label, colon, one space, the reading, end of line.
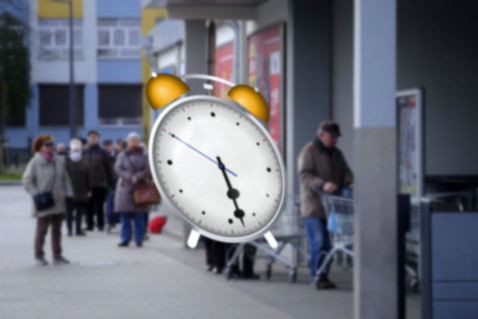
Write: 5:27:50
